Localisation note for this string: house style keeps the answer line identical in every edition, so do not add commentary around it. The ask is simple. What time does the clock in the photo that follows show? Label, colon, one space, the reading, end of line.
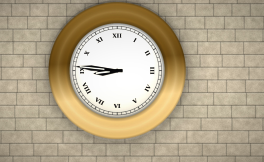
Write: 8:46
